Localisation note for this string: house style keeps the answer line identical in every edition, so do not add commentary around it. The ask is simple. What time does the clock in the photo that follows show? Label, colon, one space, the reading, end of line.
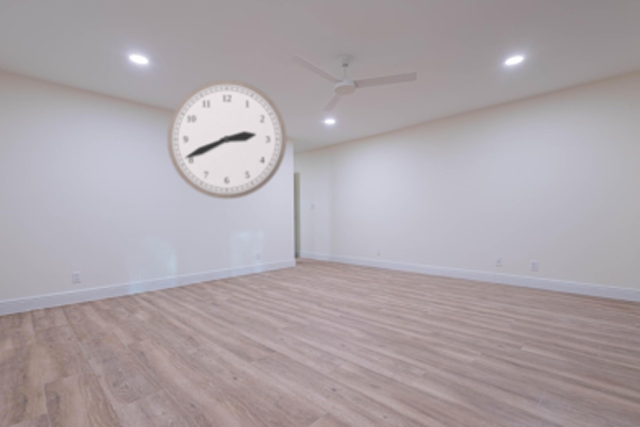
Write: 2:41
